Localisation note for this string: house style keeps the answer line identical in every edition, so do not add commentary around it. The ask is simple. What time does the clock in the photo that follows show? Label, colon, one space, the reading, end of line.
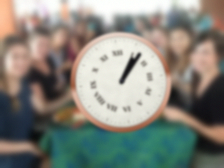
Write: 1:07
